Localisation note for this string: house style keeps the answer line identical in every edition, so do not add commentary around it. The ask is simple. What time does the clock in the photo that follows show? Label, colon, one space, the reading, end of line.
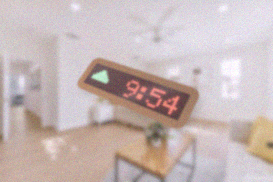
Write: 9:54
